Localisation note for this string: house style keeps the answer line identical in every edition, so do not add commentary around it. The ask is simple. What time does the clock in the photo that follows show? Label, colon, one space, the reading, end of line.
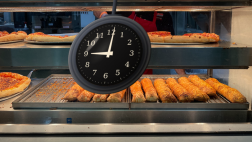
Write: 9:01
